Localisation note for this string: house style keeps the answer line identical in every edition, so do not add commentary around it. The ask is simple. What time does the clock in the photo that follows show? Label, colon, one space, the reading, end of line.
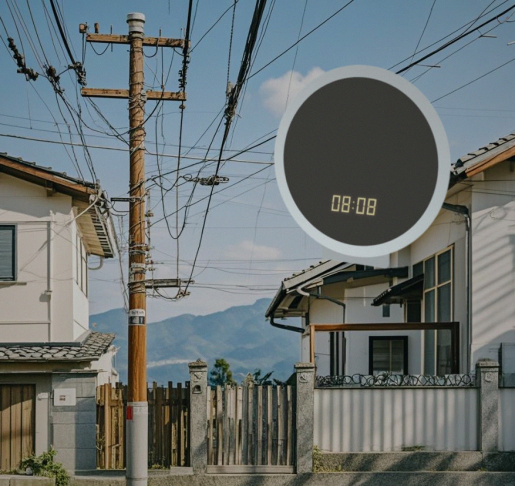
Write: 8:08
